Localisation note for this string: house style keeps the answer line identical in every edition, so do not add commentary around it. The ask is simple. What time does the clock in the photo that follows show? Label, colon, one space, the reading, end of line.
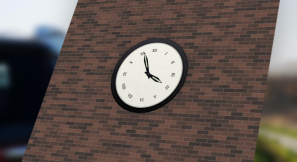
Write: 3:56
